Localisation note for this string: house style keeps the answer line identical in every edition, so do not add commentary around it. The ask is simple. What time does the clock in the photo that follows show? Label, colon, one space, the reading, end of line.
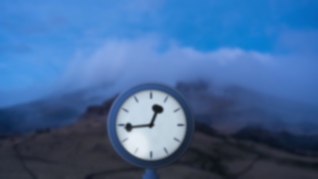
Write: 12:44
